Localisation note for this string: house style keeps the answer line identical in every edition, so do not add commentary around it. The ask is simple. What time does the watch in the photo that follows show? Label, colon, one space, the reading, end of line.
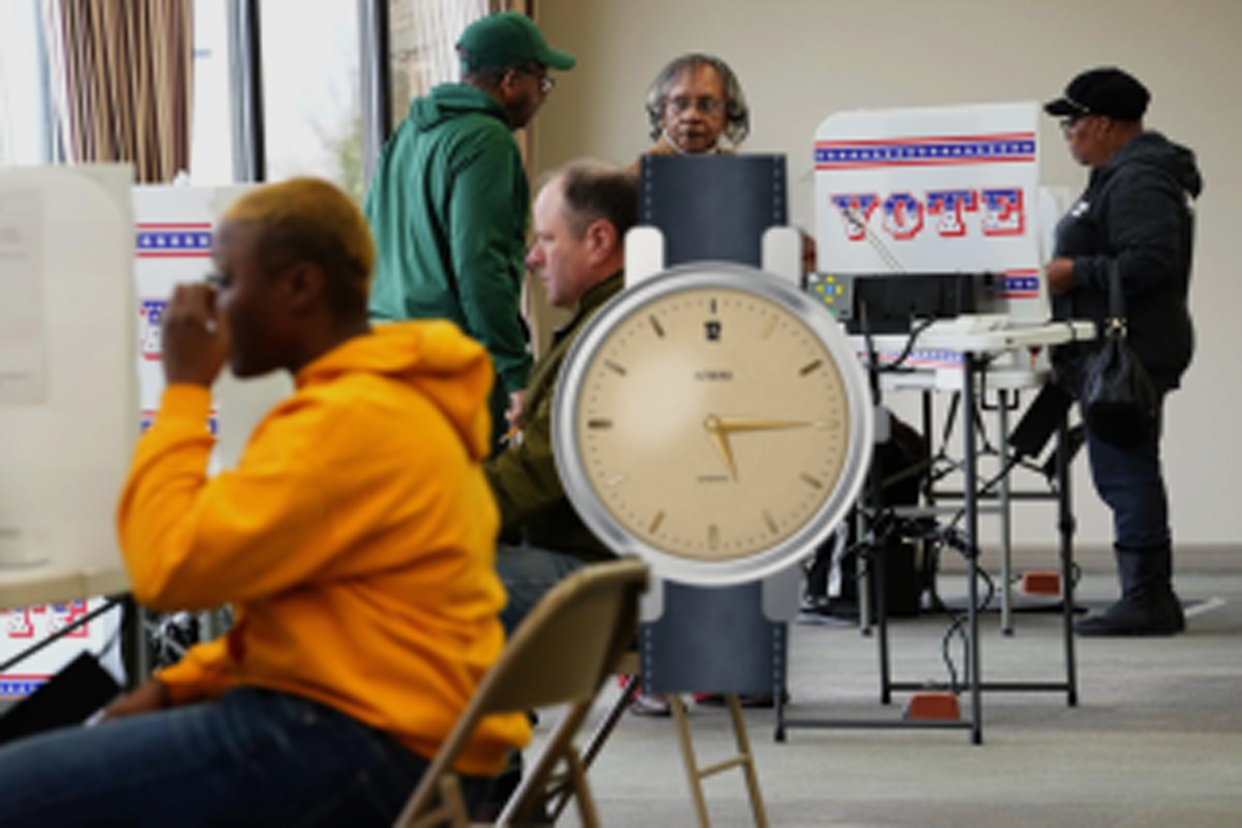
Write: 5:15
